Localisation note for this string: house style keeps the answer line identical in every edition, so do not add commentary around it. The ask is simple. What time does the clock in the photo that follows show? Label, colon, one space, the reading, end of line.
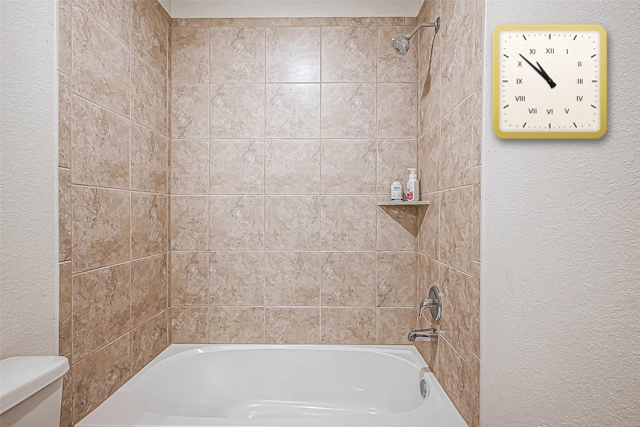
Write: 10:52
